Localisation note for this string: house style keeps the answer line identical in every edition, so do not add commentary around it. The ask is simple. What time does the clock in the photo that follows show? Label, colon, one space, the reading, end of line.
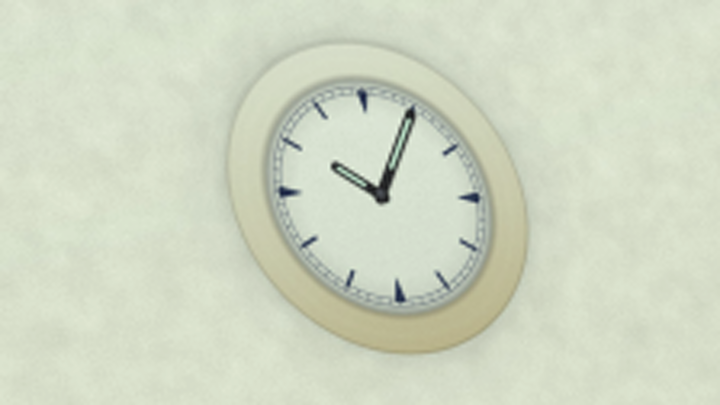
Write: 10:05
